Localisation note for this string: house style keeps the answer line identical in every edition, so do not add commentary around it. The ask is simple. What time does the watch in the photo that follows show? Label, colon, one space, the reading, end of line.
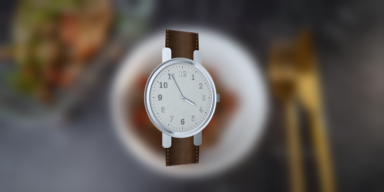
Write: 3:55
